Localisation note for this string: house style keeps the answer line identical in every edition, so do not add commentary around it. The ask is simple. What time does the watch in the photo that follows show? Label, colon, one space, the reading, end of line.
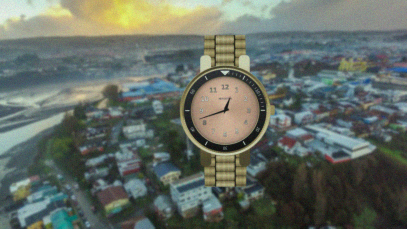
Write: 12:42
